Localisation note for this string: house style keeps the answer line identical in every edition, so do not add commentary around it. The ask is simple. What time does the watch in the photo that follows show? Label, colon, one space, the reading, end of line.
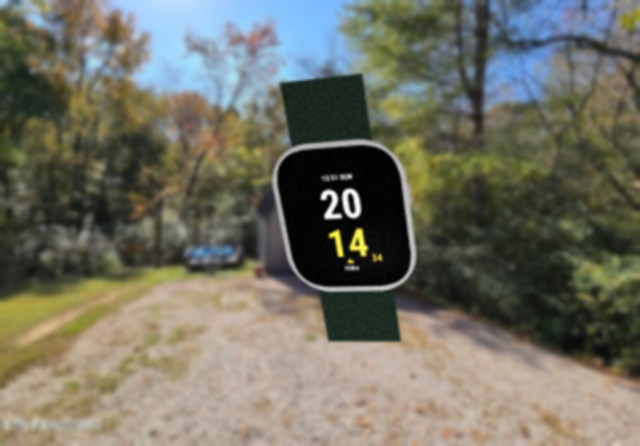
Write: 20:14
